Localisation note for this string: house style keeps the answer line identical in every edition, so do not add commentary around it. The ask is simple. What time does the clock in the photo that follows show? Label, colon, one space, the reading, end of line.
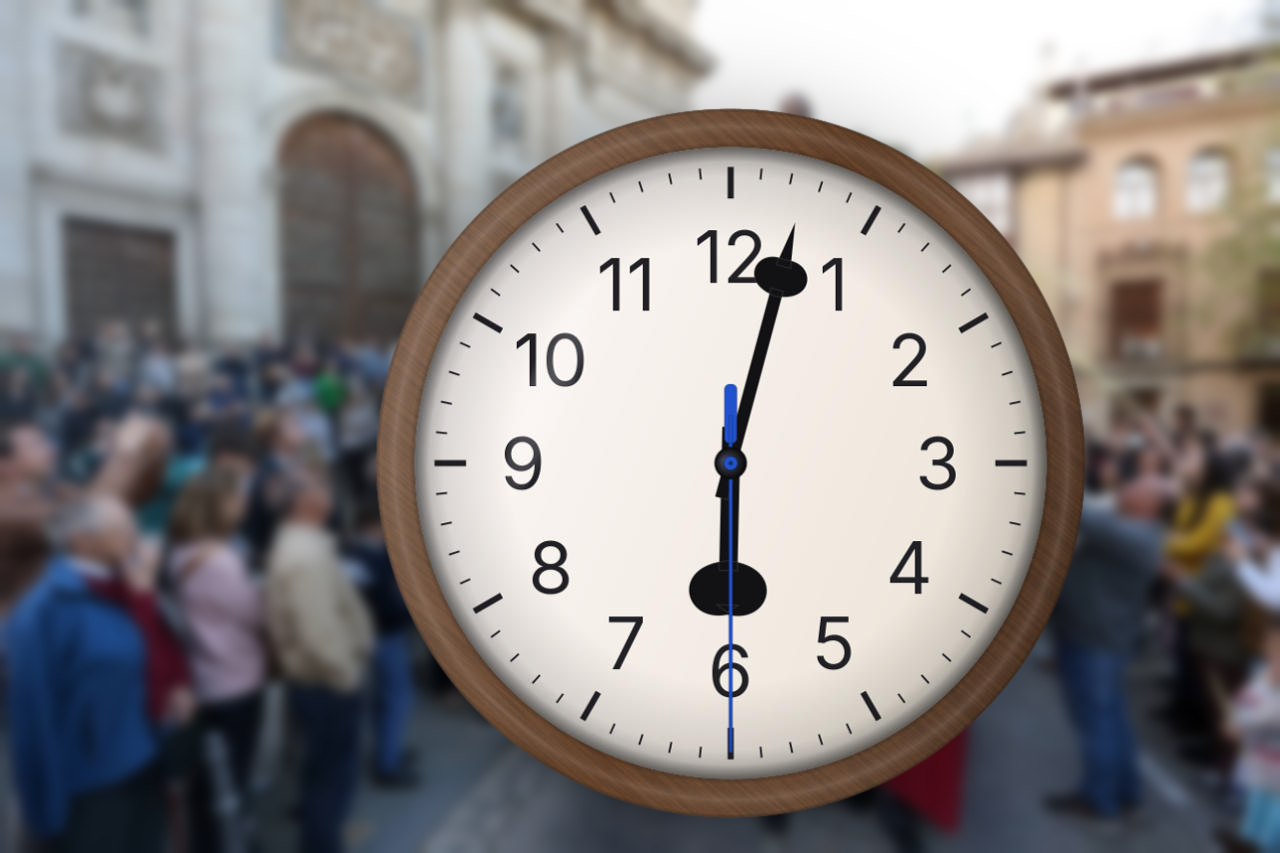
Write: 6:02:30
